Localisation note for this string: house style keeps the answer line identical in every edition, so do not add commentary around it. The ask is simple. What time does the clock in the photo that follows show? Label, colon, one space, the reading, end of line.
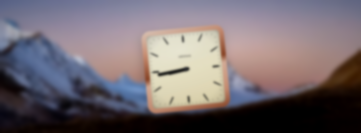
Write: 8:44
